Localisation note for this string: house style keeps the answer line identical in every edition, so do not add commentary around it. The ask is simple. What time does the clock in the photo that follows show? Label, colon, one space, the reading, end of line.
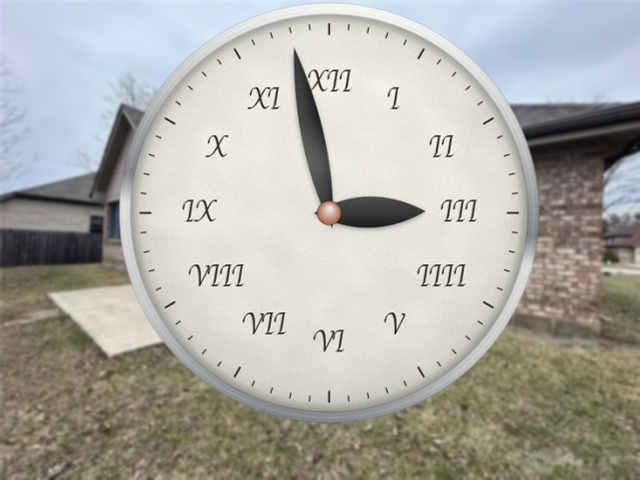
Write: 2:58
